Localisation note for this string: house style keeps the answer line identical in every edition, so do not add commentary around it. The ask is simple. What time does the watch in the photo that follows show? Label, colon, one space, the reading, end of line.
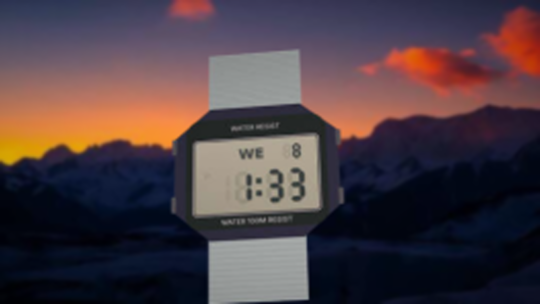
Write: 1:33
